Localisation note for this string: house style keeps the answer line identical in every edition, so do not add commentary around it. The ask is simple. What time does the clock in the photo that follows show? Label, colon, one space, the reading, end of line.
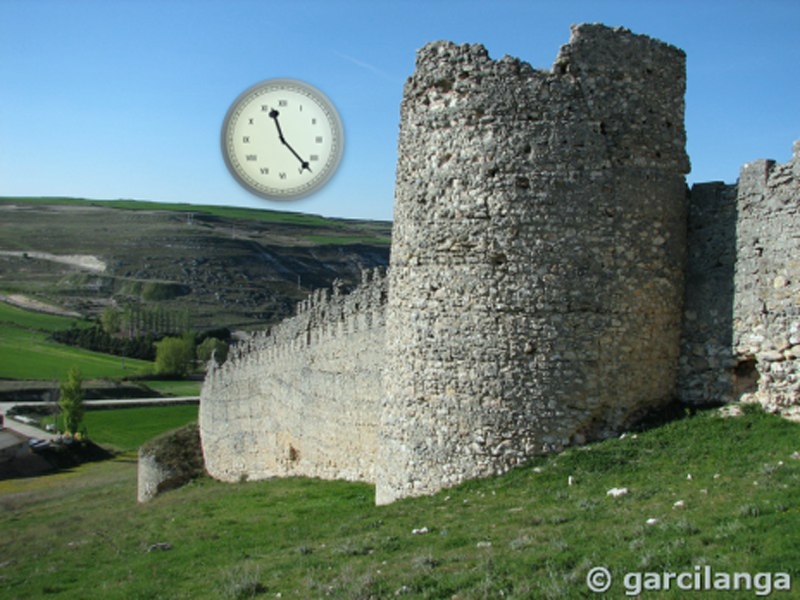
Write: 11:23
